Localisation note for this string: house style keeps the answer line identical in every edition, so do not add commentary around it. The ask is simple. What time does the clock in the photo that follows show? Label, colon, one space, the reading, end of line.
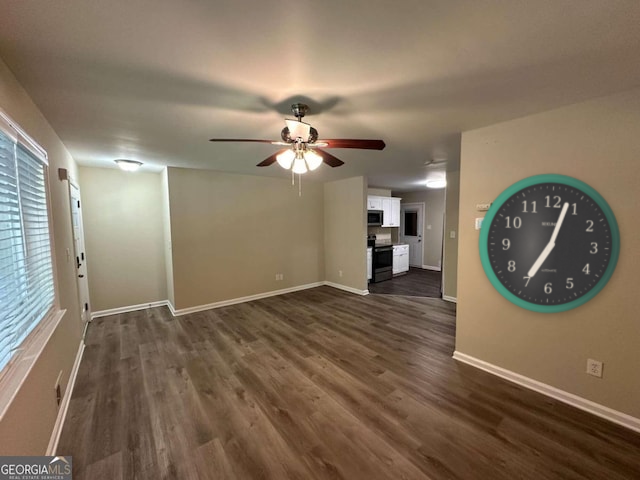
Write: 7:03
